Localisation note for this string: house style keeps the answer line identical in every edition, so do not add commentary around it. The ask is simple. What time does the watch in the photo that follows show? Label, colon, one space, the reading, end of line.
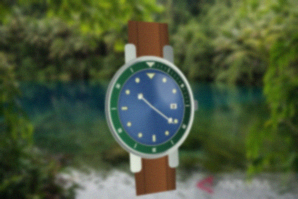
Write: 10:21
